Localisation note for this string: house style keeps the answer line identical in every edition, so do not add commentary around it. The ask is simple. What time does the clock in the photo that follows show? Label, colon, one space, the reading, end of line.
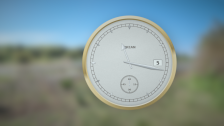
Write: 11:17
